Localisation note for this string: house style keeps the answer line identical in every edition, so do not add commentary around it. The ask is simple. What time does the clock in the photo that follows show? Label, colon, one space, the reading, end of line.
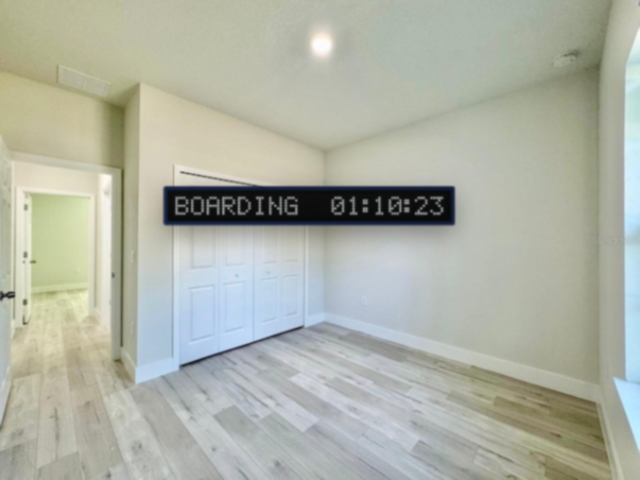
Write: 1:10:23
